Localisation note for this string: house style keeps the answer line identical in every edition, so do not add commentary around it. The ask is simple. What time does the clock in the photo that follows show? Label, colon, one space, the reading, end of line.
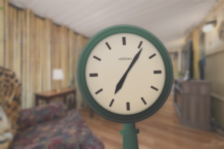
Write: 7:06
